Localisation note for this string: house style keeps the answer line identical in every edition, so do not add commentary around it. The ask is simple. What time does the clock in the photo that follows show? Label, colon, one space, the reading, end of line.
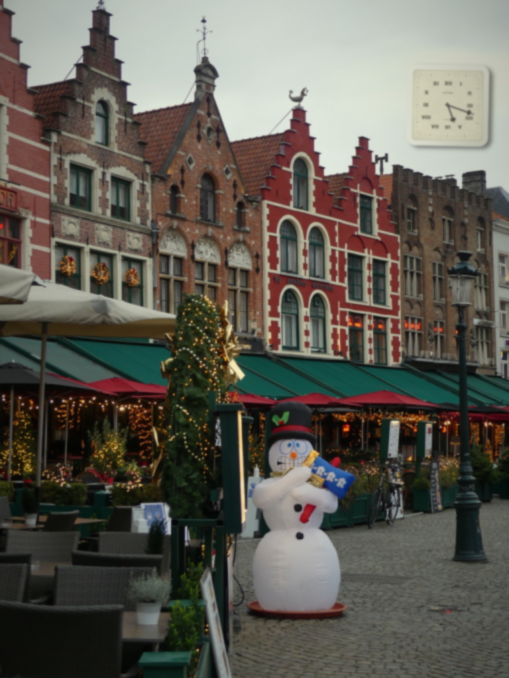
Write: 5:18
